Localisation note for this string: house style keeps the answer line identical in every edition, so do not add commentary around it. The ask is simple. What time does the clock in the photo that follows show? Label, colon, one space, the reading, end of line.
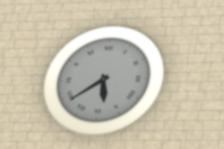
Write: 5:39
